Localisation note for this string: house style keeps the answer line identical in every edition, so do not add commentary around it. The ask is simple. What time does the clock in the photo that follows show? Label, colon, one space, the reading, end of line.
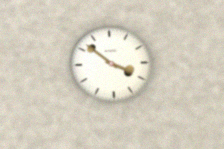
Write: 3:52
